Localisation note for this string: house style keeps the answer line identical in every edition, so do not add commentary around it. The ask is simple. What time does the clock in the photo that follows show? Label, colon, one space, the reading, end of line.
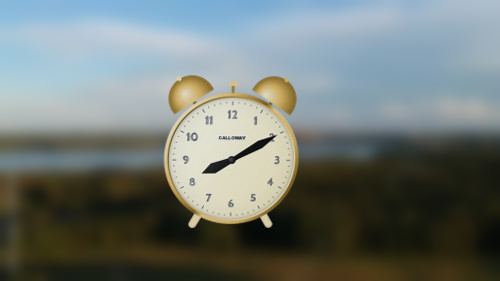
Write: 8:10
